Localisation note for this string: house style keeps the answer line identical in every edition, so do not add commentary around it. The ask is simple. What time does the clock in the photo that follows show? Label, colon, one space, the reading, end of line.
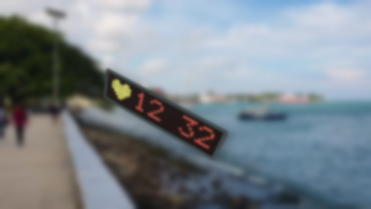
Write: 12:32
